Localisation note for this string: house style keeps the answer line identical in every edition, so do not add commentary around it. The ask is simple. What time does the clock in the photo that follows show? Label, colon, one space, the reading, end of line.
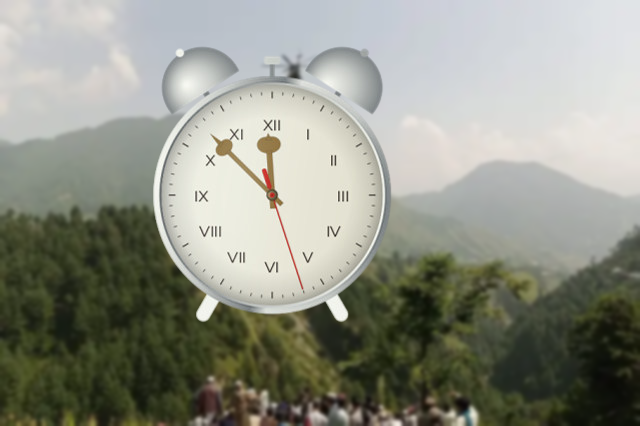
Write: 11:52:27
